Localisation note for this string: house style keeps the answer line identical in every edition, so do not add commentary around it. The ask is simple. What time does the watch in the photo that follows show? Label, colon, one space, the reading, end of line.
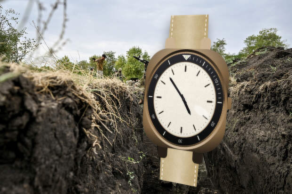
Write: 4:53
